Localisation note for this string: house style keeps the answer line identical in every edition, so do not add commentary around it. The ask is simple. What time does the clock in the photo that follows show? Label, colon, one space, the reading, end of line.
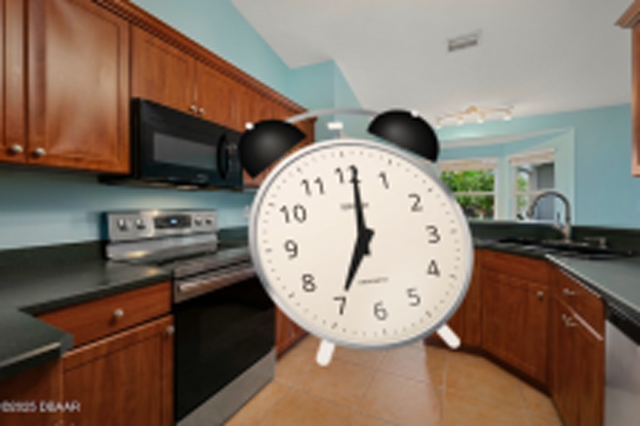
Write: 7:01
